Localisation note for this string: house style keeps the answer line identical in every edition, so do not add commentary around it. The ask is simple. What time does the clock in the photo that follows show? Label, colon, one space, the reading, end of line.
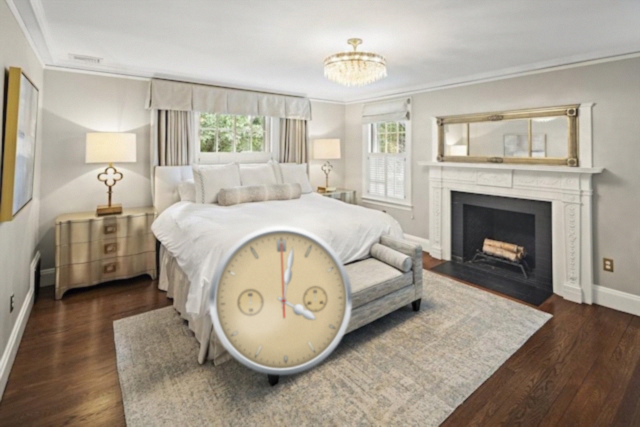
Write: 4:02
